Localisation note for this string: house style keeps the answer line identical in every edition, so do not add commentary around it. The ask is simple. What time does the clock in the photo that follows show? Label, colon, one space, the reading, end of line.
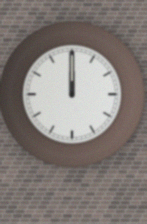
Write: 12:00
